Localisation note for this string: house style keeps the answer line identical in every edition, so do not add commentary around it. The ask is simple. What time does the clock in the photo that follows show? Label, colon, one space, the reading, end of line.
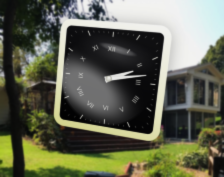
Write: 2:13
